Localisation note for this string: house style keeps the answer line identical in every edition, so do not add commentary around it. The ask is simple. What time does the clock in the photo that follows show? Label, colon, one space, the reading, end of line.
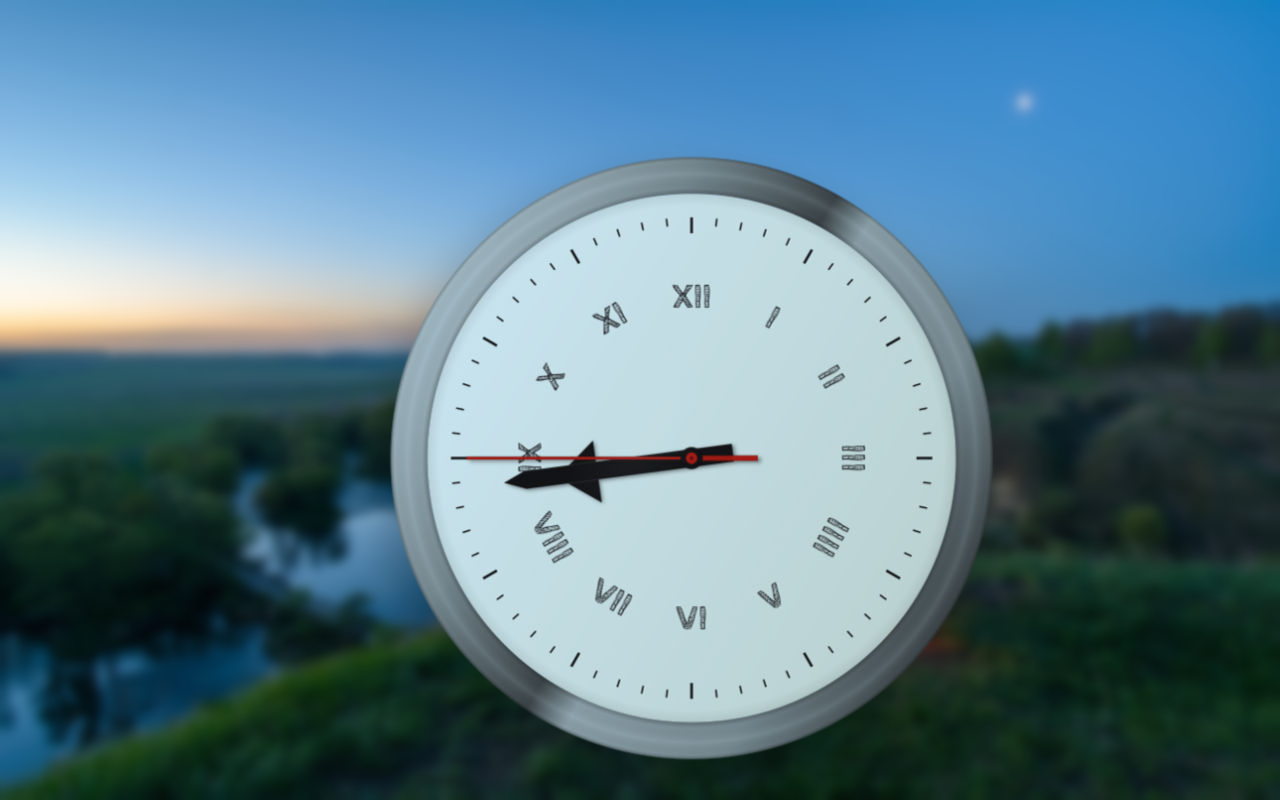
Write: 8:43:45
